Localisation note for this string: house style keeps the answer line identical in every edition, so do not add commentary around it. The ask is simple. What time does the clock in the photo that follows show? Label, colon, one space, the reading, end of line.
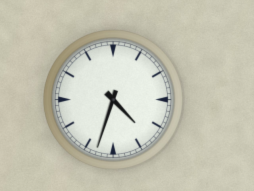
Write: 4:33
